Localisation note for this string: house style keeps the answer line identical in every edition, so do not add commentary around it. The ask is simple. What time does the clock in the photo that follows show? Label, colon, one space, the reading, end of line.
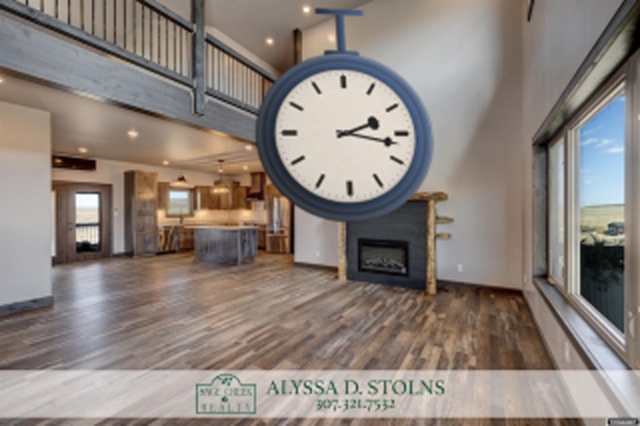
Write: 2:17
